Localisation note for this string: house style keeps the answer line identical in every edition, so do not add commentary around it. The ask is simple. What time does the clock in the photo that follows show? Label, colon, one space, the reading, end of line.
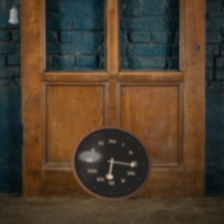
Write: 6:16
